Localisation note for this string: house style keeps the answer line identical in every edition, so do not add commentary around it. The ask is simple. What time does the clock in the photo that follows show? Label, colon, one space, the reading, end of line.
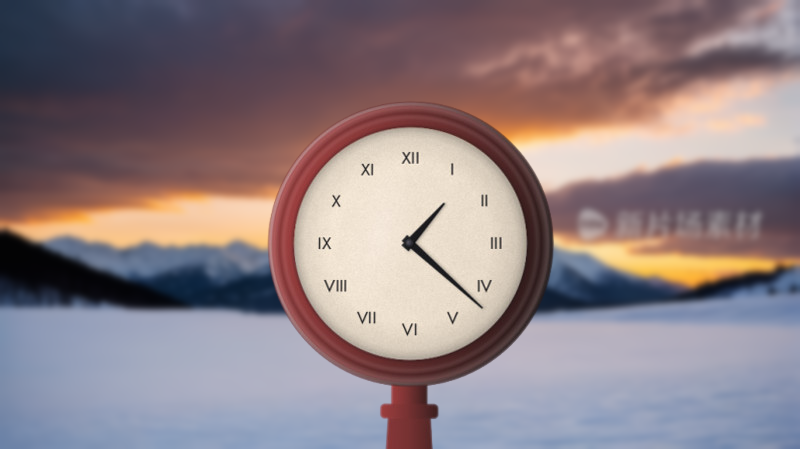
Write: 1:22
